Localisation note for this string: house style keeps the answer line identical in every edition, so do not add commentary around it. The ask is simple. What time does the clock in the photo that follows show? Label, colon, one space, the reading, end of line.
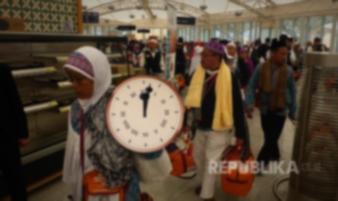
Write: 12:02
